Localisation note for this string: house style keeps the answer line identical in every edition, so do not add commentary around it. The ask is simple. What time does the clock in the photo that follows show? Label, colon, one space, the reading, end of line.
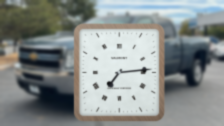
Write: 7:14
